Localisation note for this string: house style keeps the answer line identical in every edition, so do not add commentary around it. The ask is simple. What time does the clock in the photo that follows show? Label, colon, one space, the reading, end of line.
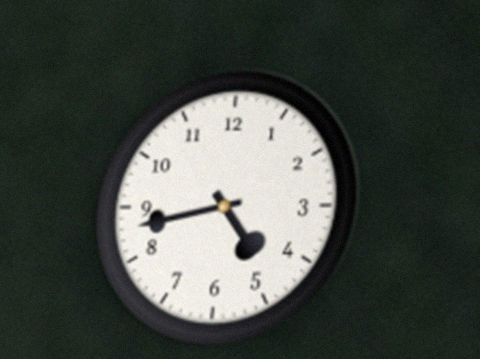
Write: 4:43
